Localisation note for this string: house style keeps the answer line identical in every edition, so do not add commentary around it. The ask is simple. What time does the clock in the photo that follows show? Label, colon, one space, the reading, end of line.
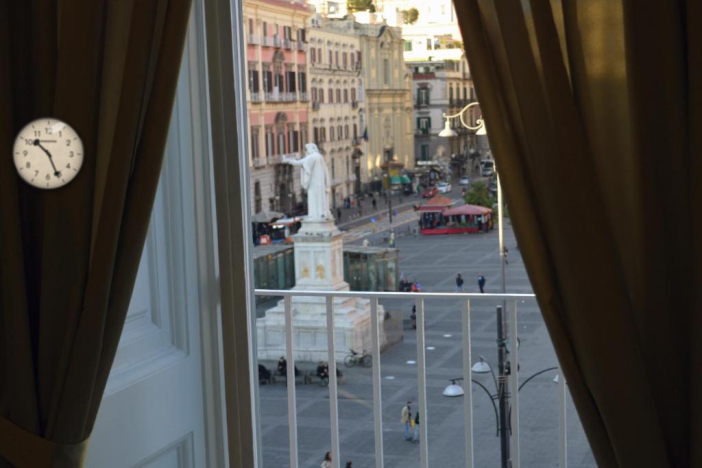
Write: 10:26
